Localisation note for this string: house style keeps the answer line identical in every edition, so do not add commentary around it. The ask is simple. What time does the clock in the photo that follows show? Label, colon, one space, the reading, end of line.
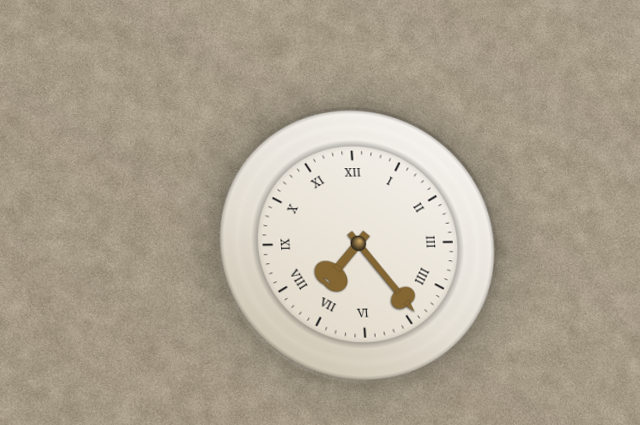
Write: 7:24
